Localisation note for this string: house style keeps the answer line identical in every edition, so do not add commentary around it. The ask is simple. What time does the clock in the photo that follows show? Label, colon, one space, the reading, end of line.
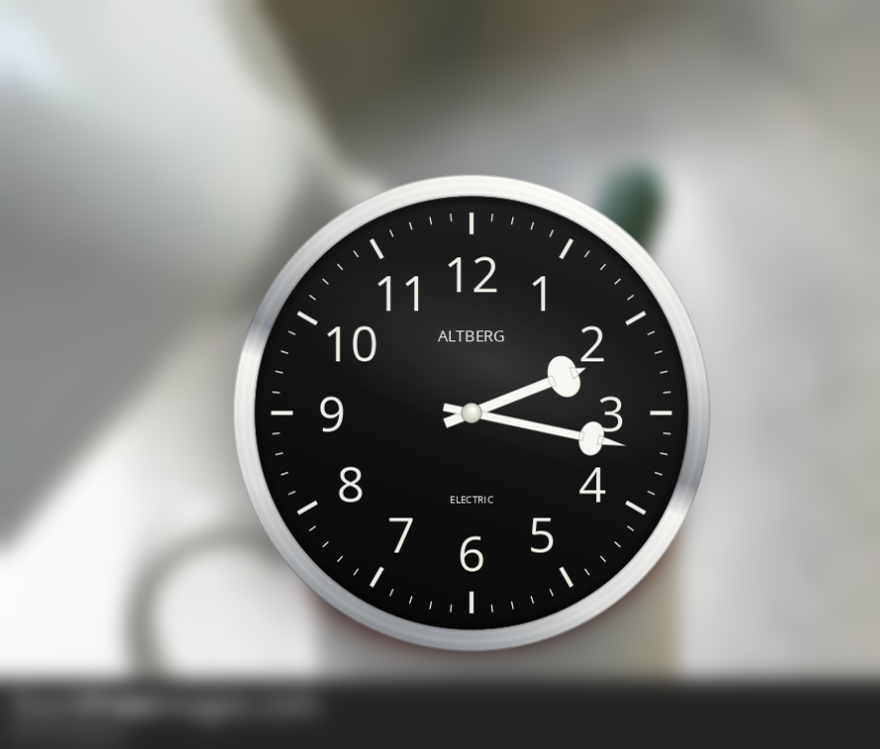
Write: 2:17
